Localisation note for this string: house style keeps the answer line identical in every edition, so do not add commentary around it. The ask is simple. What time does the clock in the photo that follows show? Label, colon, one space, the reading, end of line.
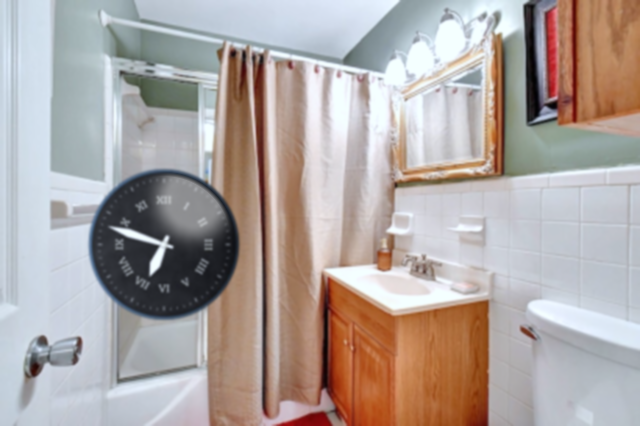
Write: 6:48
